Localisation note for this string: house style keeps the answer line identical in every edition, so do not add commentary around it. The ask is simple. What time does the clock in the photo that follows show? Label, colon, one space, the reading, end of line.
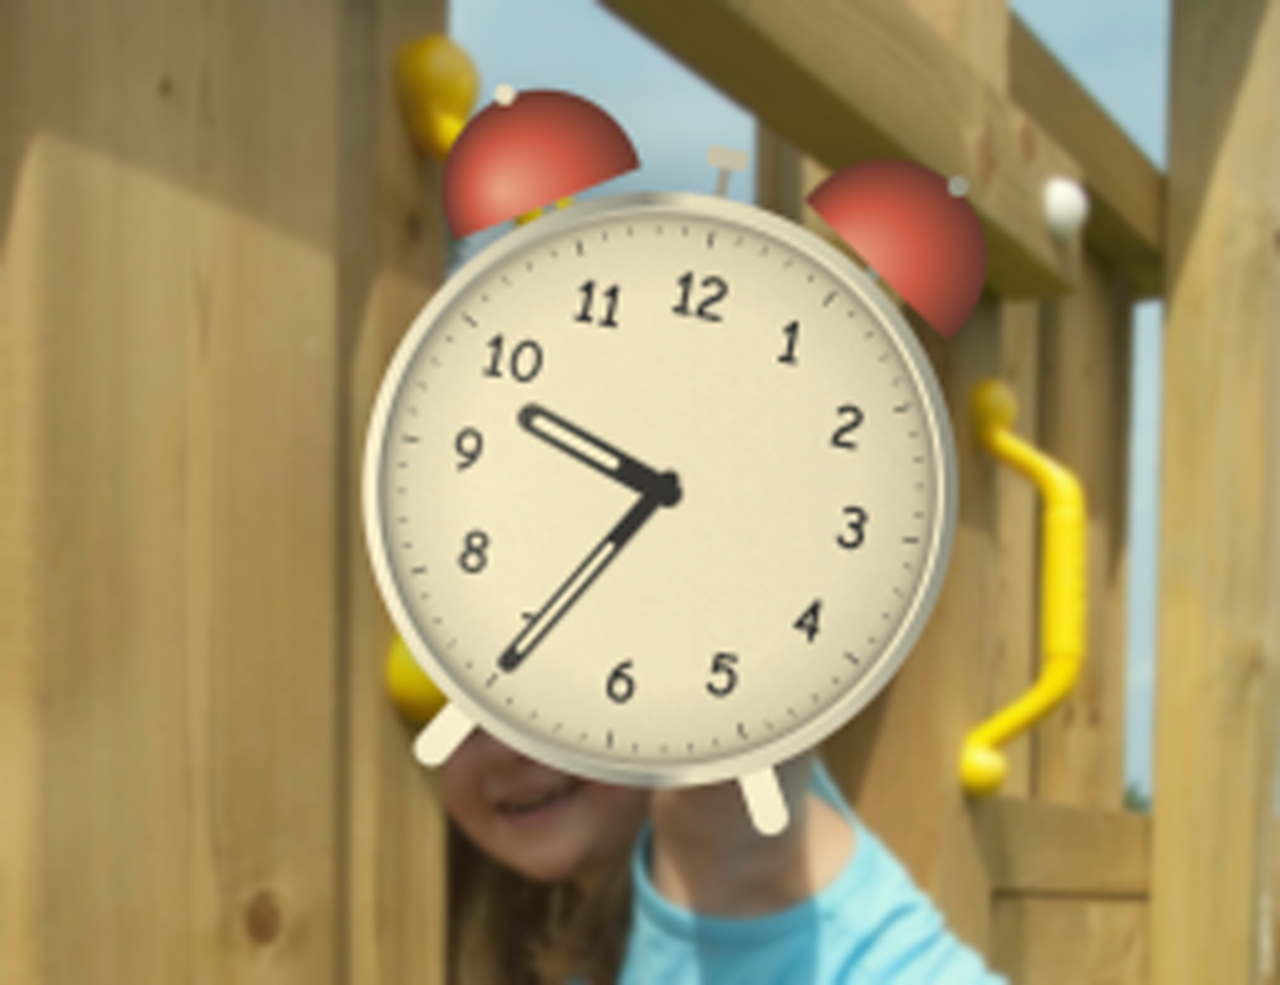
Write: 9:35
